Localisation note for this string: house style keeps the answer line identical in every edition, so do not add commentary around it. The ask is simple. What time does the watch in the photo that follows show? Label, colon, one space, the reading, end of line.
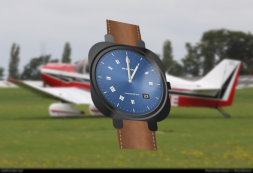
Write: 1:00
